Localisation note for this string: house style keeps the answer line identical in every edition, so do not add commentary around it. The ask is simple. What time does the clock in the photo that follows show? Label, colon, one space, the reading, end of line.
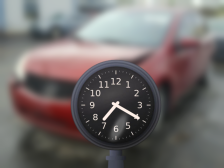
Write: 7:20
